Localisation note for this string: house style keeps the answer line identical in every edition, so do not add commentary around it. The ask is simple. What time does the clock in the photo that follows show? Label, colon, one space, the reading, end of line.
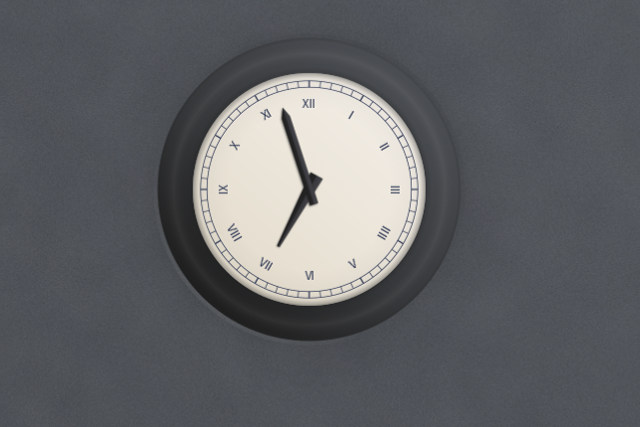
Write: 6:57
